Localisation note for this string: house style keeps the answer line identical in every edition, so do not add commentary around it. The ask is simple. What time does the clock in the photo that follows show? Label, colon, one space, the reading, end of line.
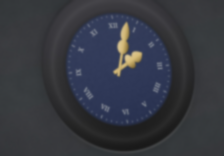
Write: 2:03
